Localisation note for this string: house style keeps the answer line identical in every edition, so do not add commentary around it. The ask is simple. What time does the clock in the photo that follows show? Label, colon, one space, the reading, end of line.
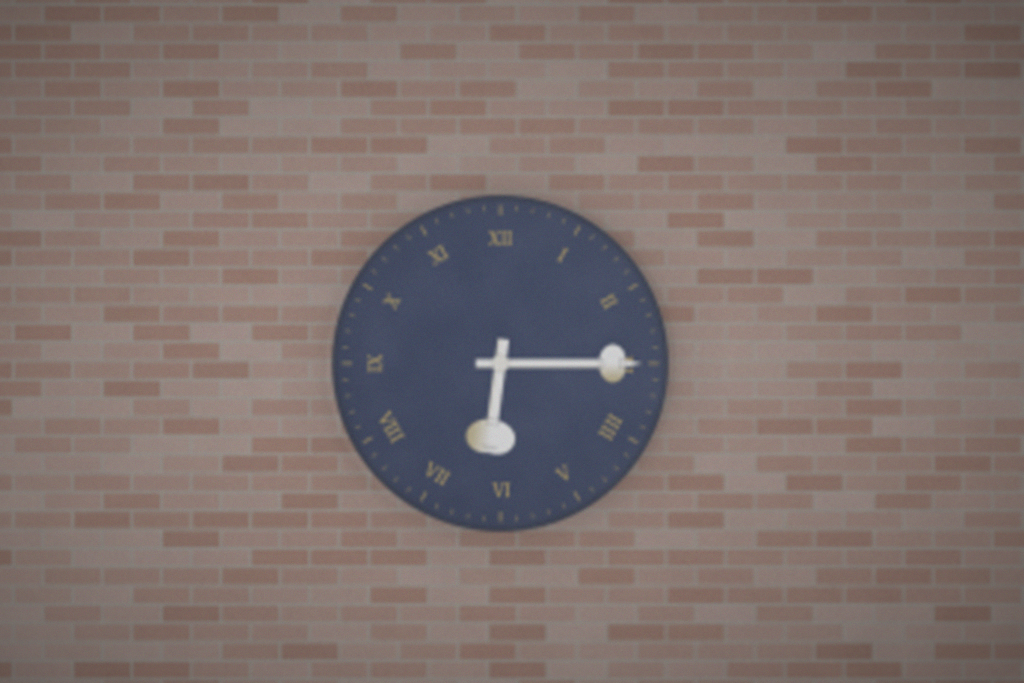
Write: 6:15
